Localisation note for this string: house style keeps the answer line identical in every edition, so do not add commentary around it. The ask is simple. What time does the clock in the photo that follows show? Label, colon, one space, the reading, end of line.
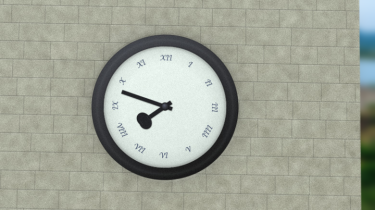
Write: 7:48
